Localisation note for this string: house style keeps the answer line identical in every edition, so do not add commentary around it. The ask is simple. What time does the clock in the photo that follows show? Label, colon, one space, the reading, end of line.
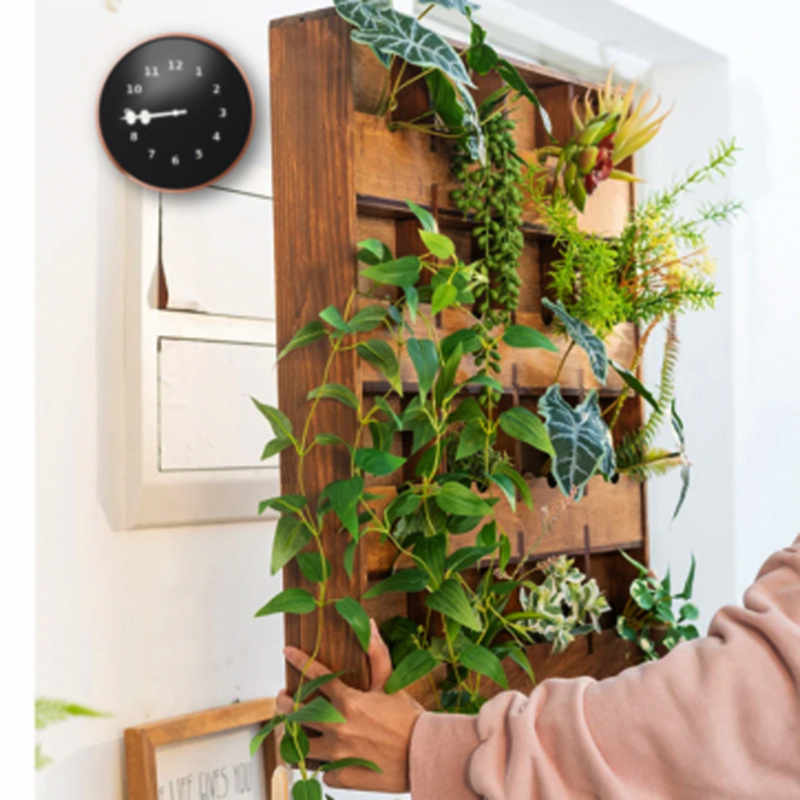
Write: 8:44
